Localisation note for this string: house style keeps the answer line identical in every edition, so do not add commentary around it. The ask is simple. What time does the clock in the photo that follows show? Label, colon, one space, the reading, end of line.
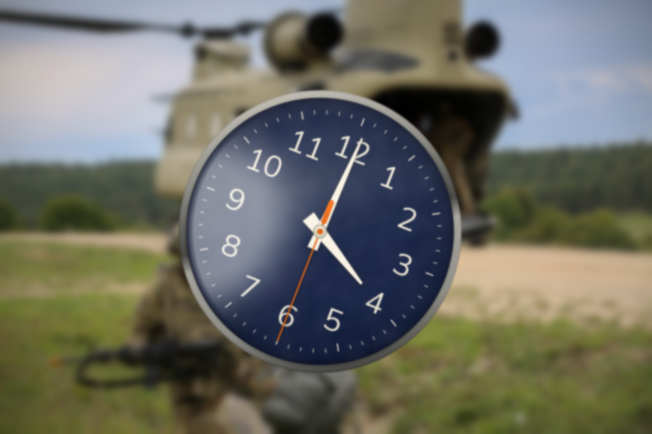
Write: 4:00:30
